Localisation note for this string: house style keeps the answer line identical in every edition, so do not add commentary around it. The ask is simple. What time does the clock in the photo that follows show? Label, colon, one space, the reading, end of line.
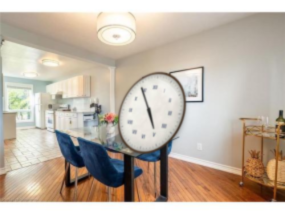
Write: 4:54
